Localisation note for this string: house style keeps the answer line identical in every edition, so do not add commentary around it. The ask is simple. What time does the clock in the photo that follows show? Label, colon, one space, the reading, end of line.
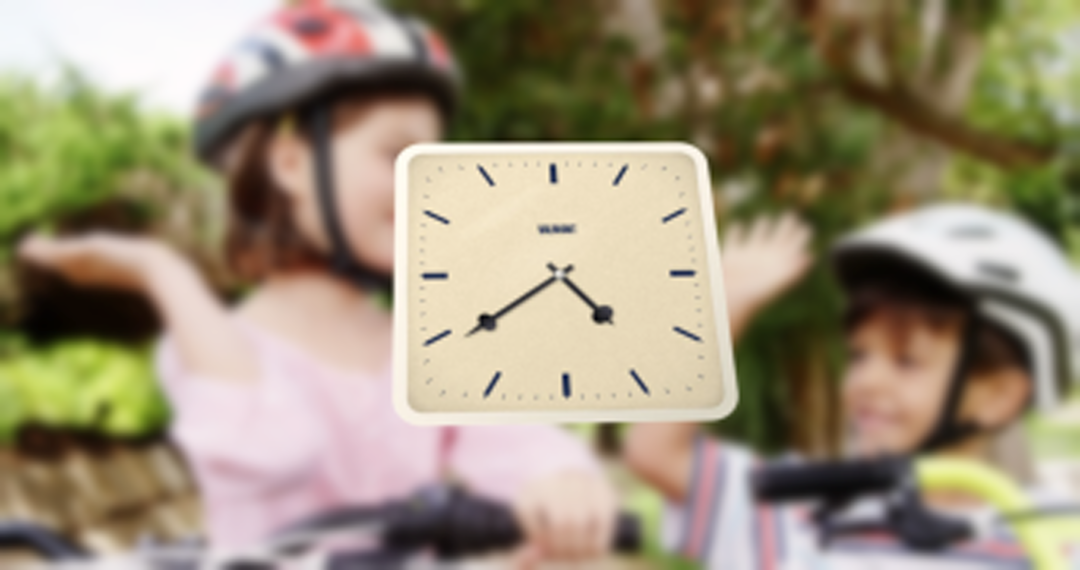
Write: 4:39
